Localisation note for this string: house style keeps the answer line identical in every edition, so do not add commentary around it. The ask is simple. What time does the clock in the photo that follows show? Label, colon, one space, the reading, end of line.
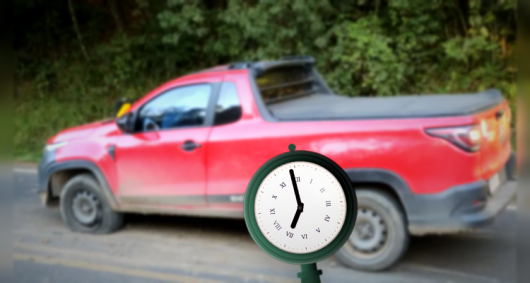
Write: 6:59
